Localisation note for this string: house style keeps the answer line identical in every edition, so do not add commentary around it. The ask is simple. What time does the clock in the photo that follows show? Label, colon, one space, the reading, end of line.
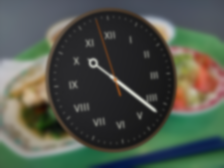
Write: 10:21:58
